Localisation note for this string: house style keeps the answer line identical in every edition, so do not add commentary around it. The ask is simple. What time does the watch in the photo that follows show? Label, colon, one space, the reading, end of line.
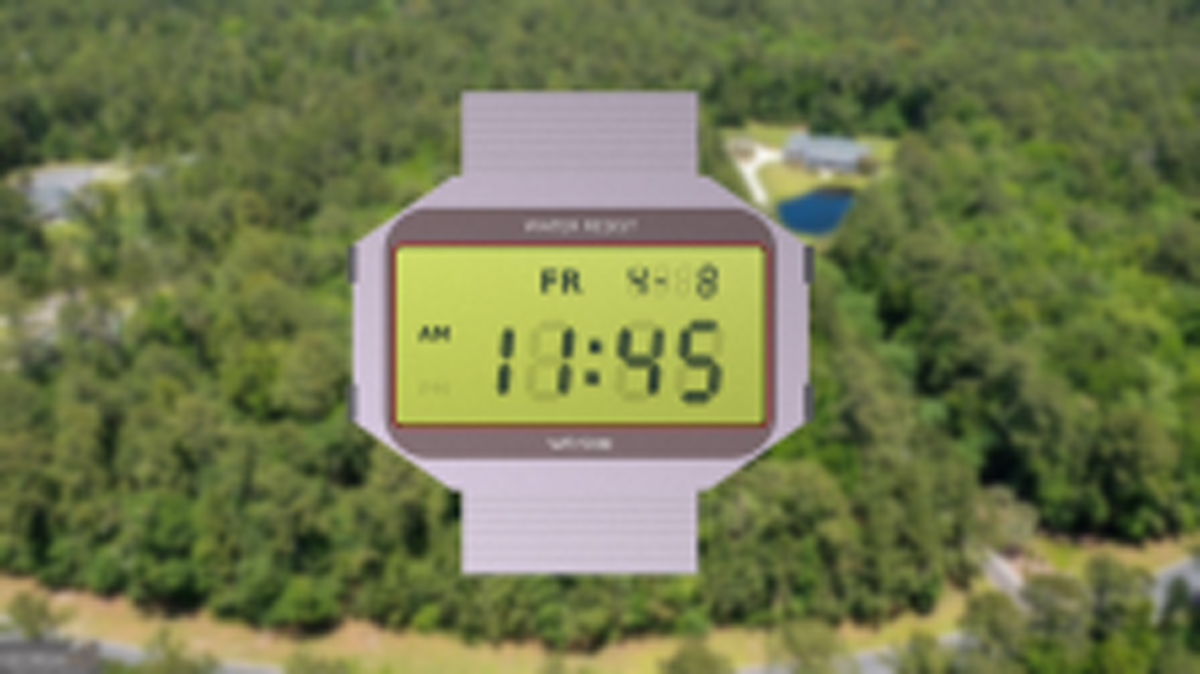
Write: 11:45
